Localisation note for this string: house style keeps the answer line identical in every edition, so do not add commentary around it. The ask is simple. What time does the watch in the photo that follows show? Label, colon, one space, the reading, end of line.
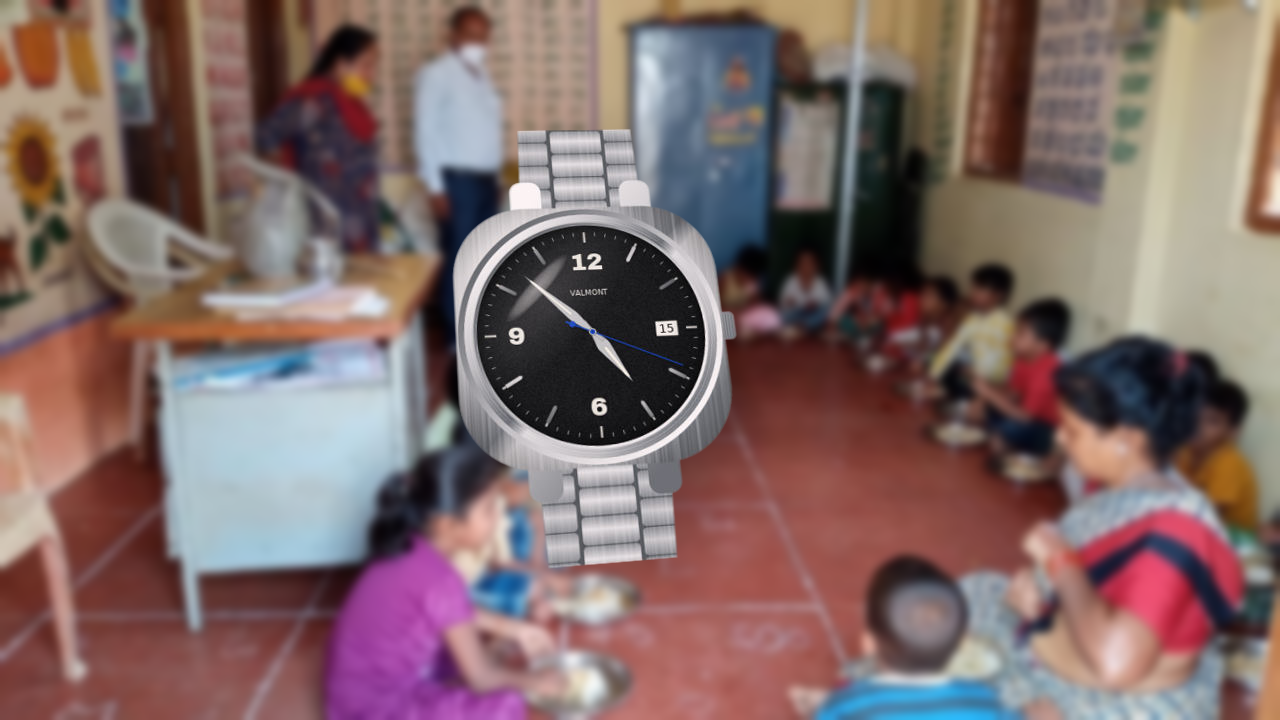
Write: 4:52:19
